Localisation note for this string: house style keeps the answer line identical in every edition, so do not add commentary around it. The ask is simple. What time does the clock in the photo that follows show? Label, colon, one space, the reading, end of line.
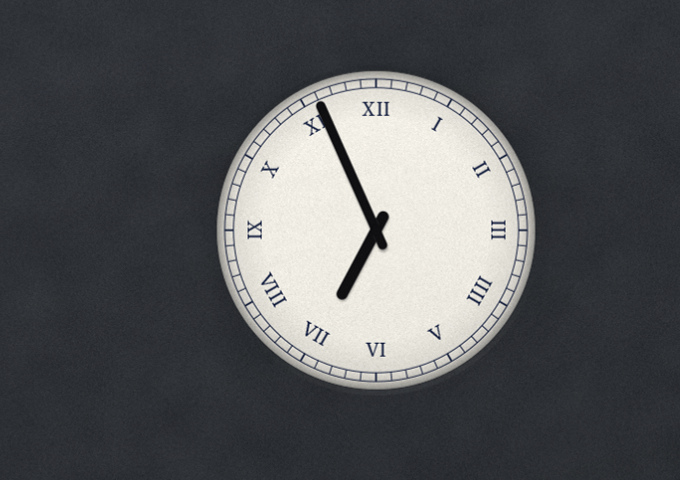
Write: 6:56
